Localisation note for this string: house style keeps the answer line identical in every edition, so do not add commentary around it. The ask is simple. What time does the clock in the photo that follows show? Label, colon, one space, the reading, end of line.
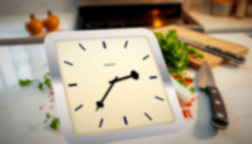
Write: 2:37
